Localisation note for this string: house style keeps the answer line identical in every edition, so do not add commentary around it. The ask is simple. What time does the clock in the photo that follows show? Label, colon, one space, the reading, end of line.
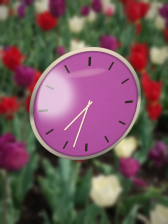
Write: 7:33
